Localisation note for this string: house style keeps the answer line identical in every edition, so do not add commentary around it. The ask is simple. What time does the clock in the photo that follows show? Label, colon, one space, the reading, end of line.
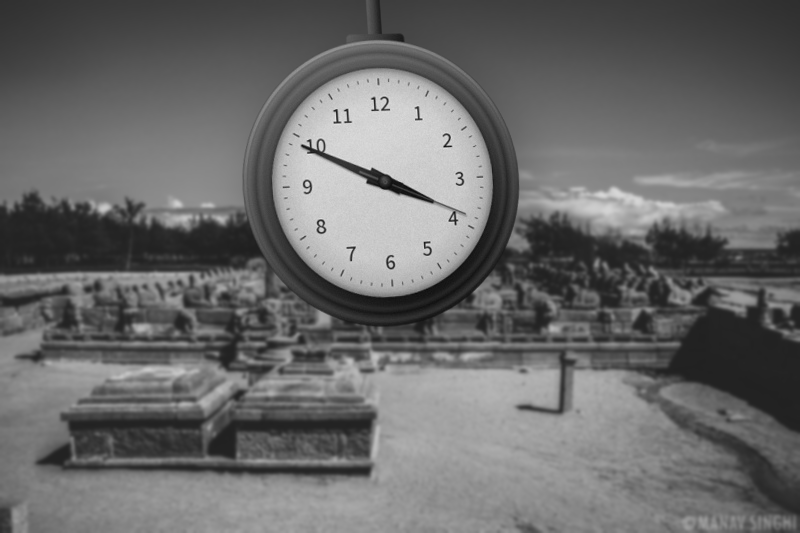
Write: 3:49:19
